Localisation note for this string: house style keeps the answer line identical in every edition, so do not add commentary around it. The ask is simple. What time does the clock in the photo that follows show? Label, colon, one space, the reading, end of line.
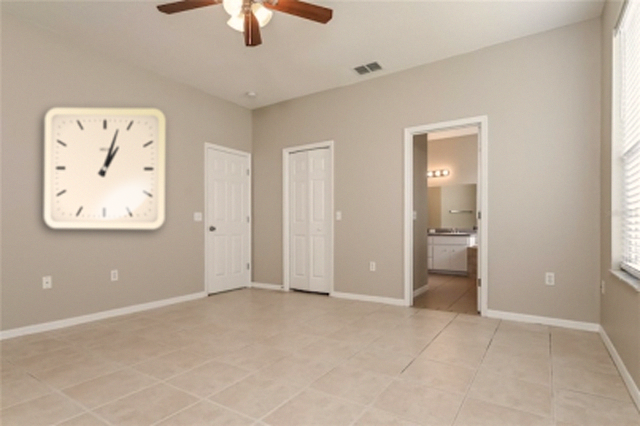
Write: 1:03
